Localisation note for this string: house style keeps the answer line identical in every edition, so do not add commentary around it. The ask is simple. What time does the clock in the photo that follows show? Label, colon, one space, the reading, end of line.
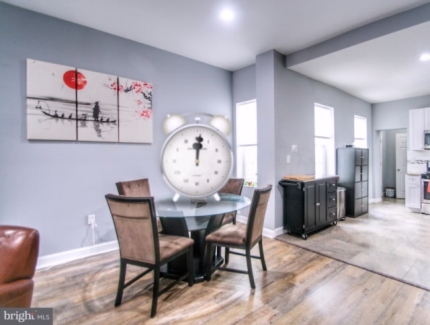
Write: 12:01
